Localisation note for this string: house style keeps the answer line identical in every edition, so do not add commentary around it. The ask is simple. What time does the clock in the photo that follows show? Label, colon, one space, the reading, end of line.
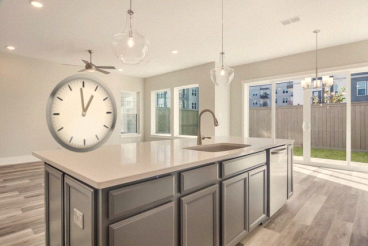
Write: 12:59
